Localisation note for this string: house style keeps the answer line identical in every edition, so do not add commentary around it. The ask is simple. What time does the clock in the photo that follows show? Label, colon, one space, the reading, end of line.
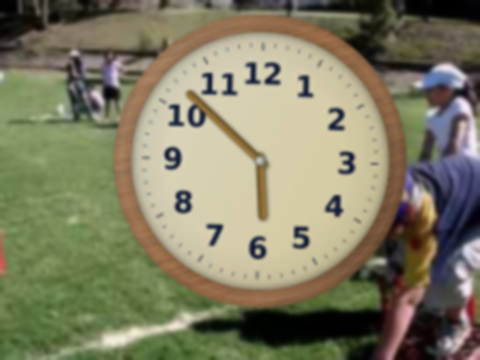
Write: 5:52
